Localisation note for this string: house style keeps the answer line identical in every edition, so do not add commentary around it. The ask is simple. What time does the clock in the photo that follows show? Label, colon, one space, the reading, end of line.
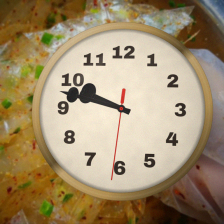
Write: 9:47:31
